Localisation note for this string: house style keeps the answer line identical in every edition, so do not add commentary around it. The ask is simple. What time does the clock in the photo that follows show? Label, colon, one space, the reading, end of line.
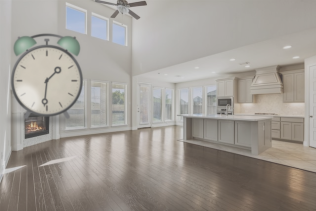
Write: 1:31
